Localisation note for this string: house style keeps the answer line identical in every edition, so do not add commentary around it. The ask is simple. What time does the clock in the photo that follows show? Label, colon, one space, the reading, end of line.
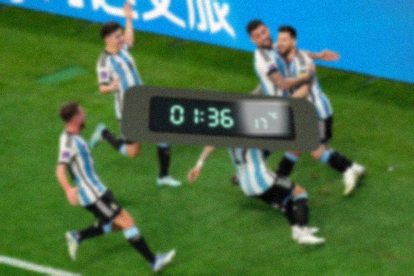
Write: 1:36
